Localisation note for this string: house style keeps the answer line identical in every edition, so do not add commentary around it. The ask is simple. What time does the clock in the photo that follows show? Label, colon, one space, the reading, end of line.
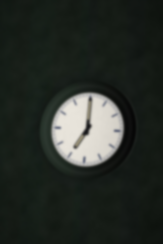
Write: 7:00
